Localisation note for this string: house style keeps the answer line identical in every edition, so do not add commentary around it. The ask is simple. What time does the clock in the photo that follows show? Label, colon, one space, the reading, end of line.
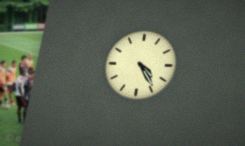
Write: 4:24
